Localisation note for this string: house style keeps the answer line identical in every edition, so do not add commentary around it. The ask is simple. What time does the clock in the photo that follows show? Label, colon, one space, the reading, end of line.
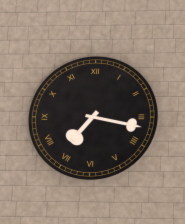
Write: 7:17
